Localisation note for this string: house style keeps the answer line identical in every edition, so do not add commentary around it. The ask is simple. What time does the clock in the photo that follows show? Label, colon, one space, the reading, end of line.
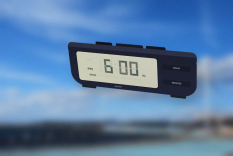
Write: 6:00
